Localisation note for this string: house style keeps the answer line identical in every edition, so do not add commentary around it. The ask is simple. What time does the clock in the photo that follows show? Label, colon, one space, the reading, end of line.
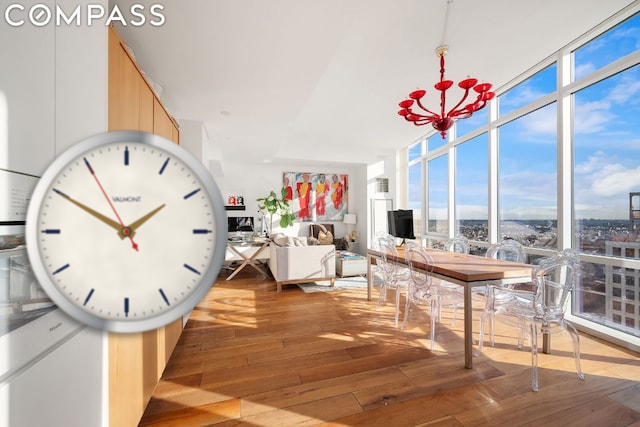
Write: 1:49:55
